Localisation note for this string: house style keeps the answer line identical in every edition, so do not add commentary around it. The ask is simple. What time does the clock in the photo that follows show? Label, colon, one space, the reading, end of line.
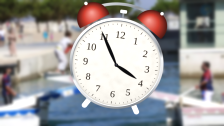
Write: 3:55
